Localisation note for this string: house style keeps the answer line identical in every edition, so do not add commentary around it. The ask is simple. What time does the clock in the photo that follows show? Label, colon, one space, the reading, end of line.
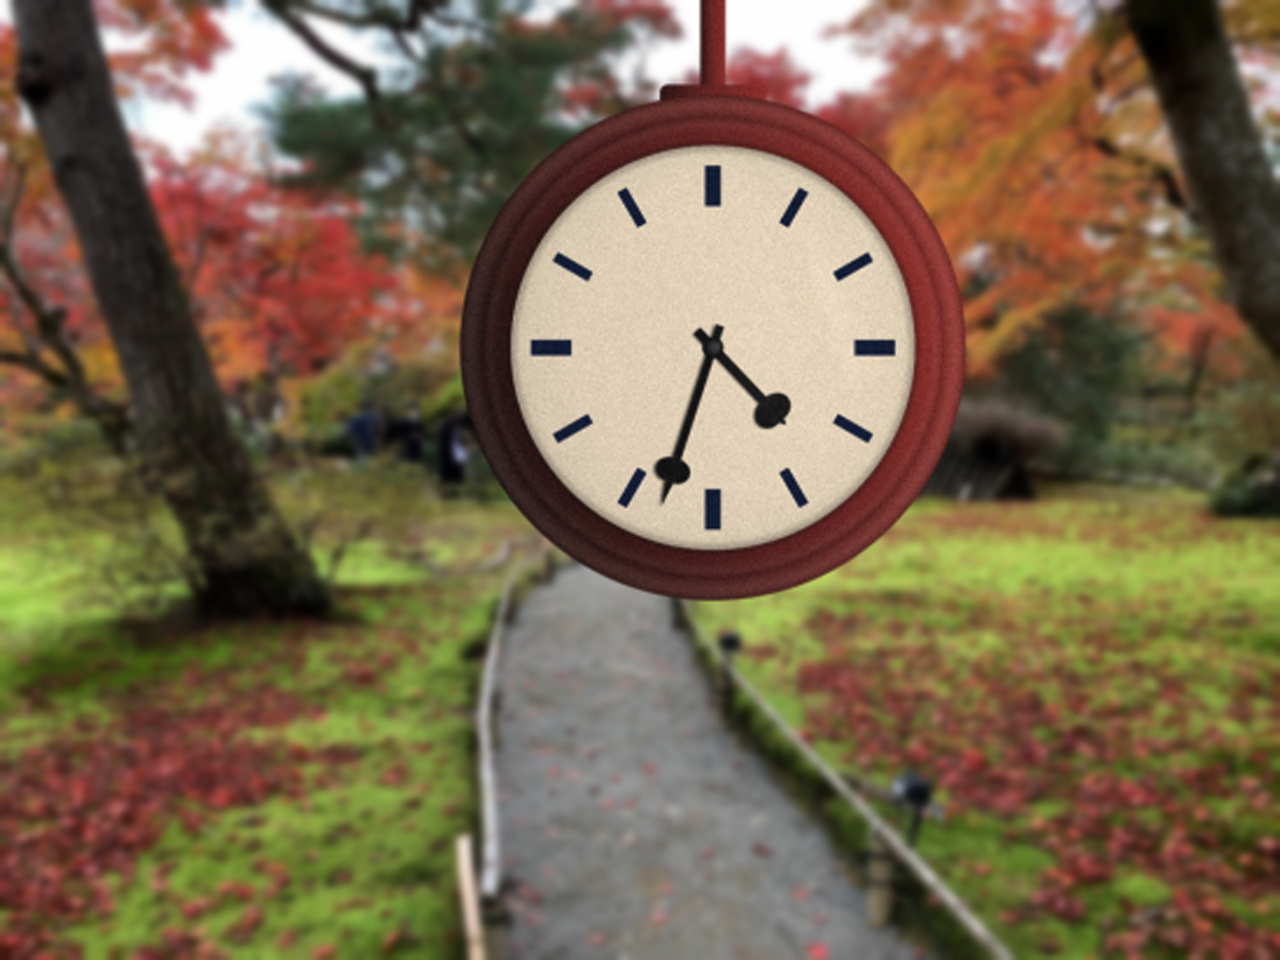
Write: 4:33
